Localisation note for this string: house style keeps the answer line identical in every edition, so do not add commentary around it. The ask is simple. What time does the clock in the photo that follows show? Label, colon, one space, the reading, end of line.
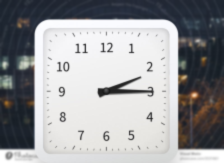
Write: 2:15
